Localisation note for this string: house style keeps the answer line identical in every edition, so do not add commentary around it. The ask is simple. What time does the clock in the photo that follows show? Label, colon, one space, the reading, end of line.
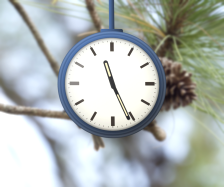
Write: 11:26
